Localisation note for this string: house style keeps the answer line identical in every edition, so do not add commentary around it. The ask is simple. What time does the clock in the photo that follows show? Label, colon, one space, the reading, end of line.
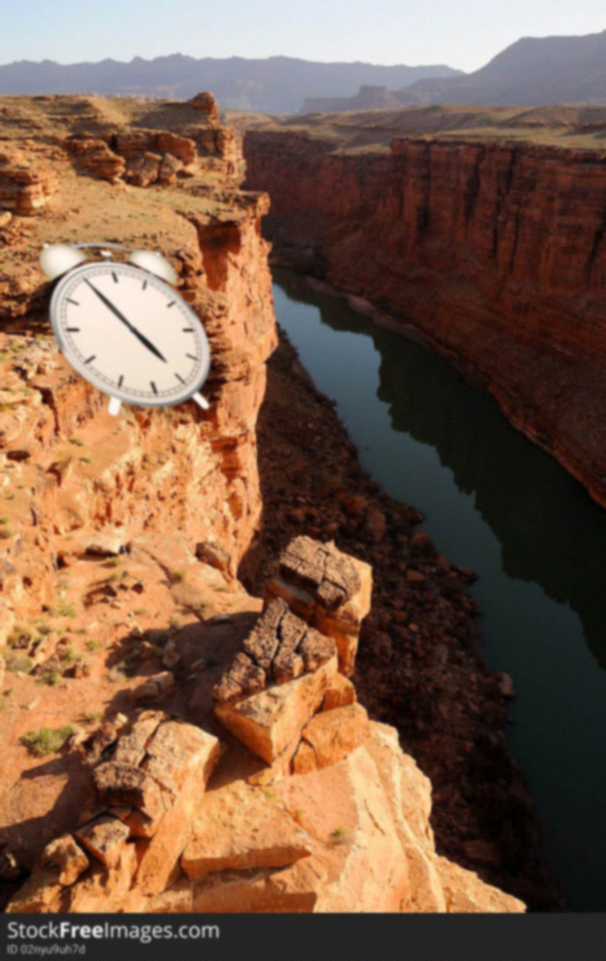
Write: 4:55
